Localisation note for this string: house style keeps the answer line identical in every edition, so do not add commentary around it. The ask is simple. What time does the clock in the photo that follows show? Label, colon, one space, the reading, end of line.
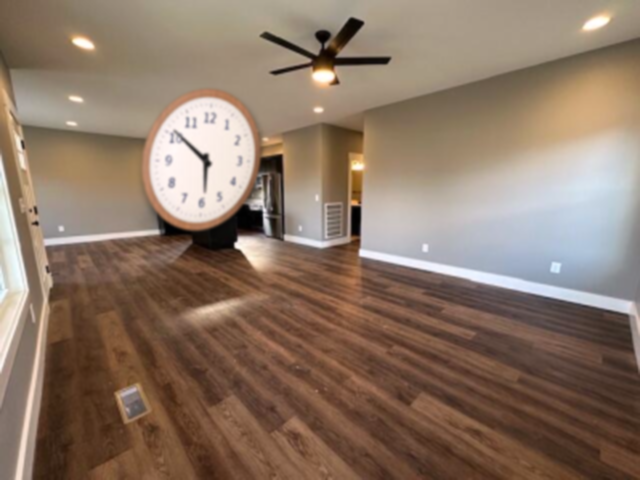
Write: 5:51
